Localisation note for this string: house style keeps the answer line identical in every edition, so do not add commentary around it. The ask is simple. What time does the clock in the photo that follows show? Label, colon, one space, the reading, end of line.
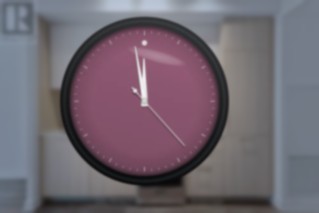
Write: 11:58:23
